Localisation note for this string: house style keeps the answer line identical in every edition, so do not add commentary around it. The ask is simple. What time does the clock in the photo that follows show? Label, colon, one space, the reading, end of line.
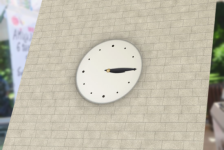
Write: 3:15
